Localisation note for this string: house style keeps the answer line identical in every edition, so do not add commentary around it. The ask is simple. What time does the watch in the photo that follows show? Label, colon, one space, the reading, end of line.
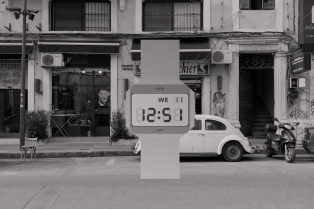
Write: 12:51
